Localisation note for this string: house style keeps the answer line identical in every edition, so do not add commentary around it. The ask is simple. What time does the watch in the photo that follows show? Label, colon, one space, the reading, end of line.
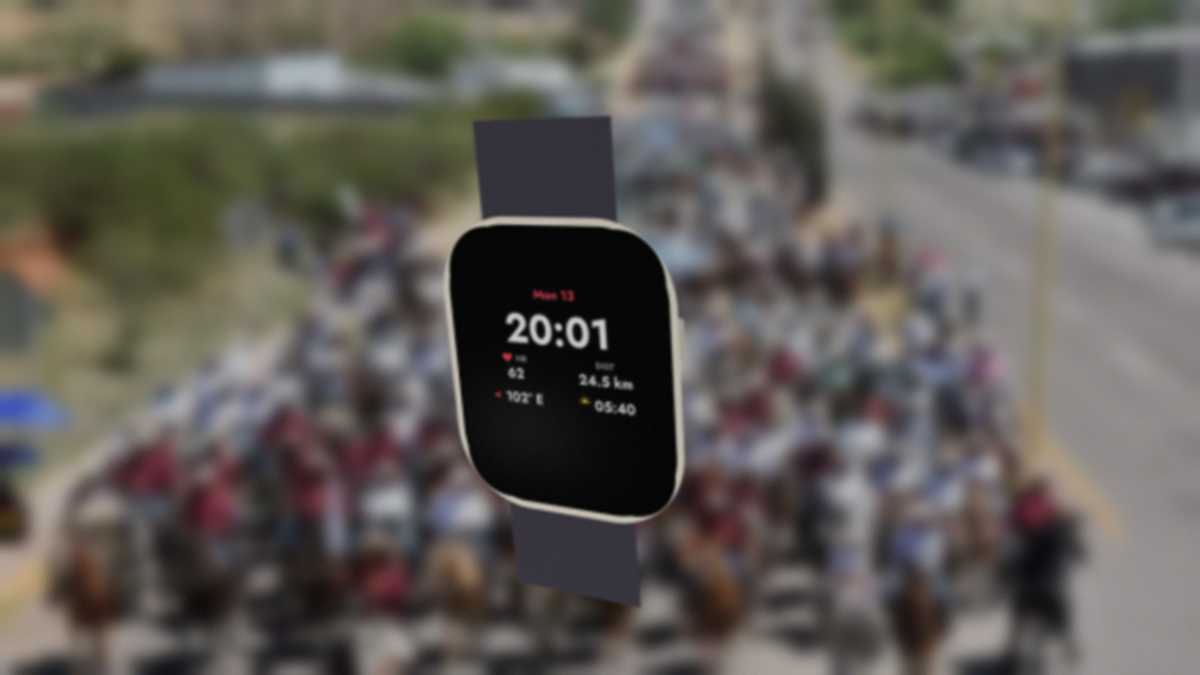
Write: 20:01
